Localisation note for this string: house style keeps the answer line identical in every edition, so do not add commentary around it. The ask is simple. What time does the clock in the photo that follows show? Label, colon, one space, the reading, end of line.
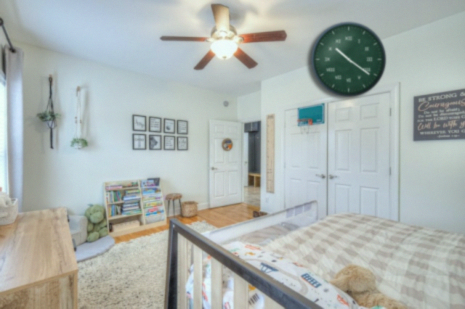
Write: 10:21
